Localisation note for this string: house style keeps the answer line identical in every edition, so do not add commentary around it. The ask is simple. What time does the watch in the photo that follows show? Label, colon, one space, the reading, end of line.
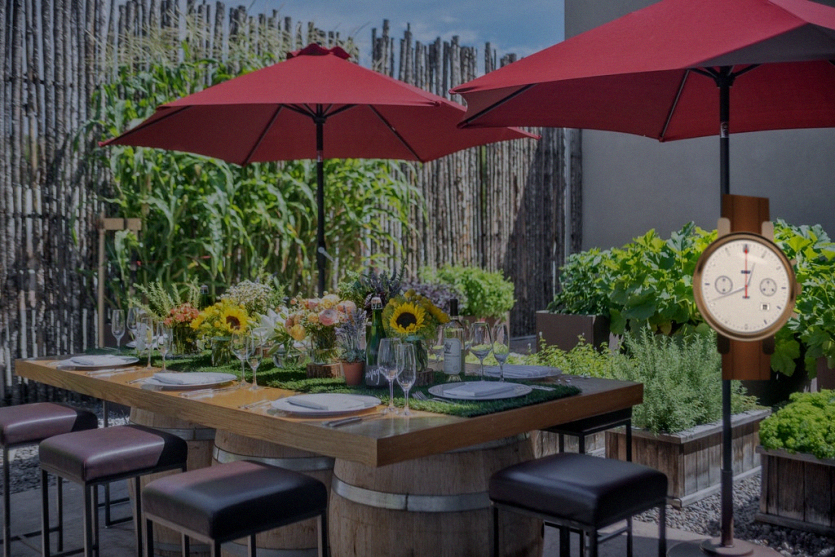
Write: 12:41
